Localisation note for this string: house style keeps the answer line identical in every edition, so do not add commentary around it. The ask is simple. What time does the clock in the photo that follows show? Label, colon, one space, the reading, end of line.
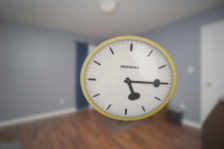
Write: 5:15
